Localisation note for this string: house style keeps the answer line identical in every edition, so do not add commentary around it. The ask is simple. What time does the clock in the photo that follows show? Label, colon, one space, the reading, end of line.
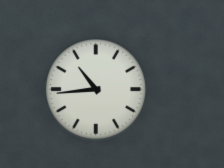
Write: 10:44
